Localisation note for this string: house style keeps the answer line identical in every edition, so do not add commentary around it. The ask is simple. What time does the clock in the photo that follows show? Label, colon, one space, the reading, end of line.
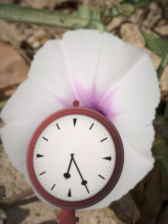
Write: 6:25
